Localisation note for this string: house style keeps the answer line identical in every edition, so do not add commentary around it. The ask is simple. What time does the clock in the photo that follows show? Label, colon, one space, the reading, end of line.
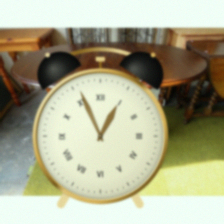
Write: 12:56
